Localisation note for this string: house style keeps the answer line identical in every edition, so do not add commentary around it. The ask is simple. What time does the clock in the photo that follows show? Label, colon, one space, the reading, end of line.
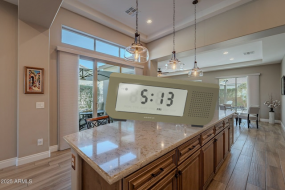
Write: 5:13
